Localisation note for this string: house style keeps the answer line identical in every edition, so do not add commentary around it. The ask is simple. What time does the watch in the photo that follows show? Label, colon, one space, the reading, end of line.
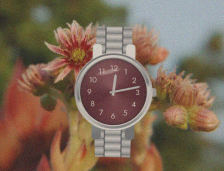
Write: 12:13
